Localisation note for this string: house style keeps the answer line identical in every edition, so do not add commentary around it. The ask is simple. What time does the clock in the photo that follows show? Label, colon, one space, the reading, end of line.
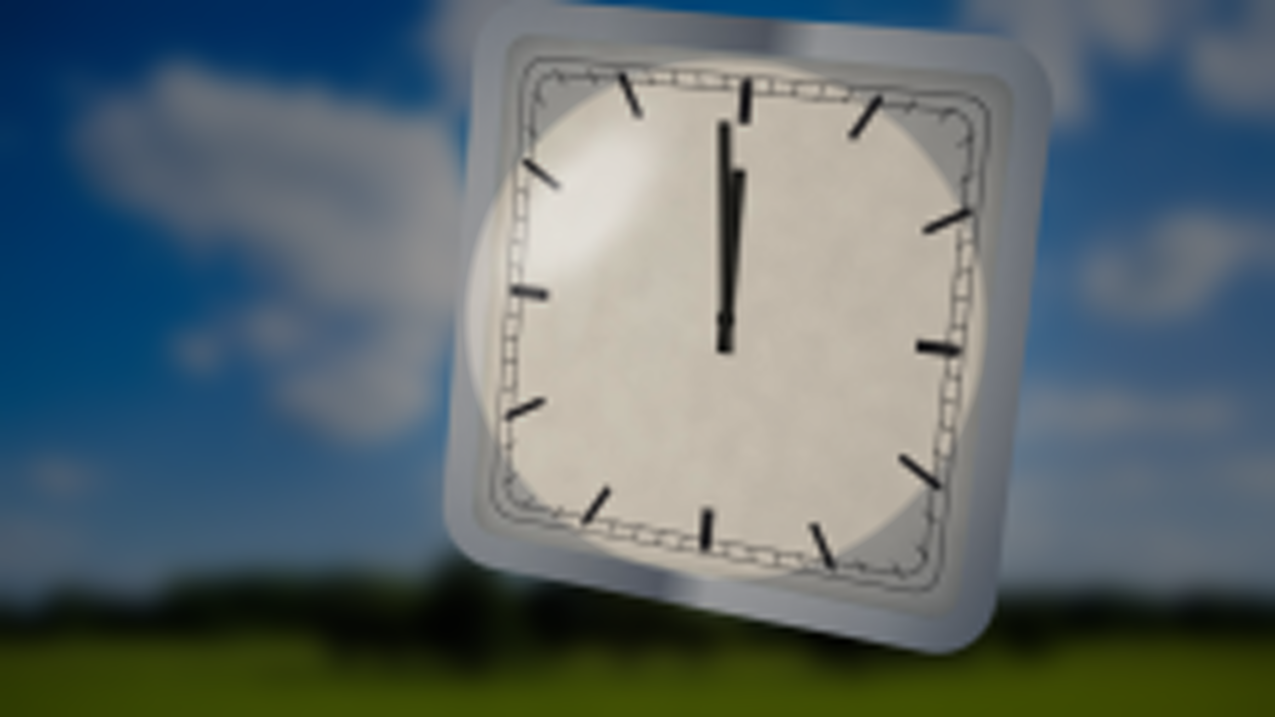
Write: 11:59
